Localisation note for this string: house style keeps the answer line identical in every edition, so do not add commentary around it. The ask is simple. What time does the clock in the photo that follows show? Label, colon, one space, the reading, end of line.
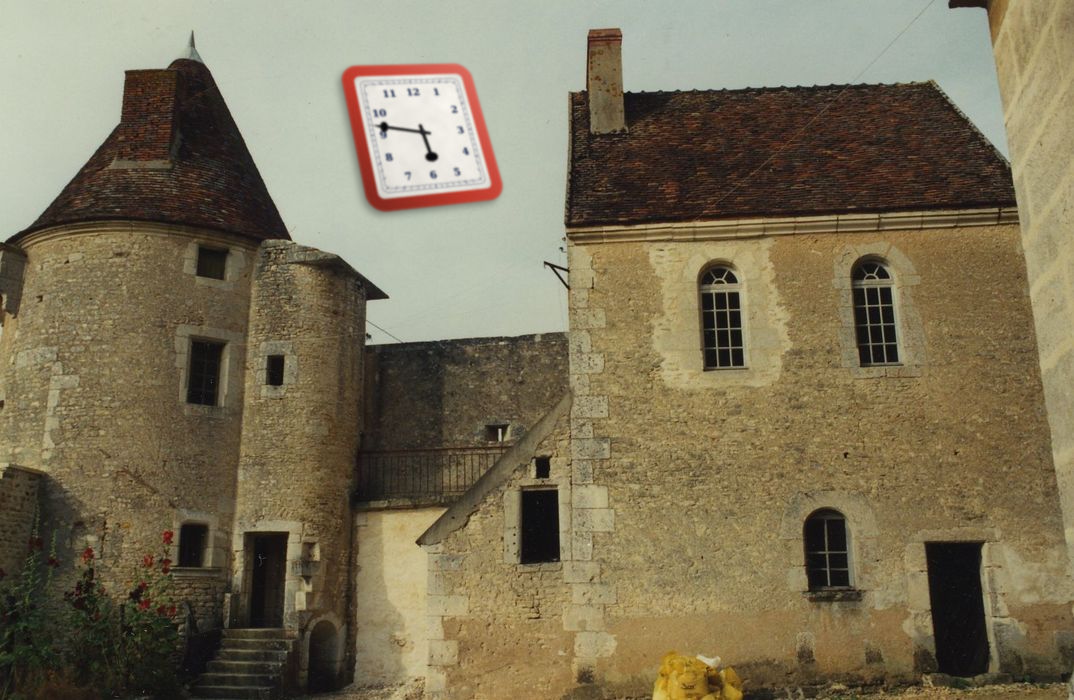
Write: 5:47
